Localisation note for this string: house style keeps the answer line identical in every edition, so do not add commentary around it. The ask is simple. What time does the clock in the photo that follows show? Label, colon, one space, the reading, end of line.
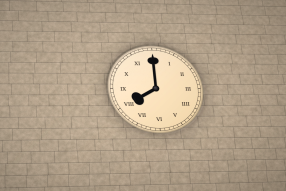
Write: 8:00
